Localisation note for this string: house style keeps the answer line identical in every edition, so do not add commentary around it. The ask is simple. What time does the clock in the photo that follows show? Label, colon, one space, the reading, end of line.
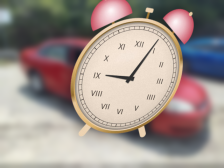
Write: 9:04
